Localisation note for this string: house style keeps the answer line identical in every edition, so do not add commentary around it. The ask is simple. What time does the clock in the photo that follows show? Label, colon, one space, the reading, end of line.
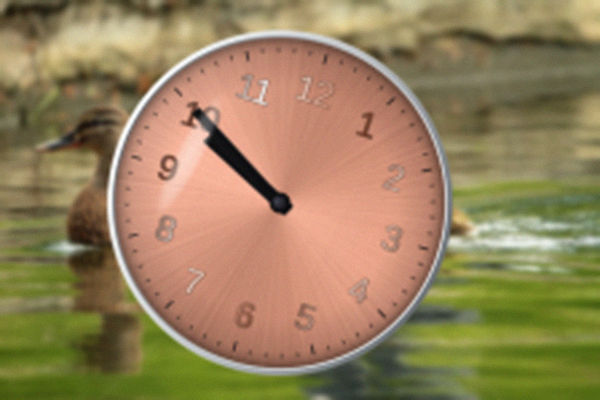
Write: 9:50
